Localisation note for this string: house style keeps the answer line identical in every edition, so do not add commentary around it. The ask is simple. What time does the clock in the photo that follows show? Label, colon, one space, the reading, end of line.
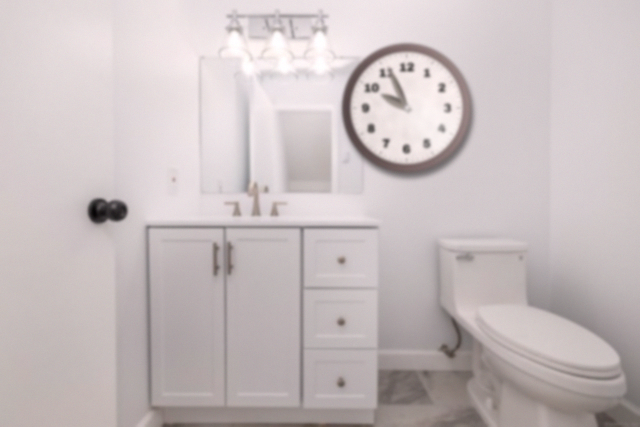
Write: 9:56
